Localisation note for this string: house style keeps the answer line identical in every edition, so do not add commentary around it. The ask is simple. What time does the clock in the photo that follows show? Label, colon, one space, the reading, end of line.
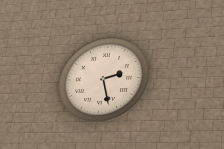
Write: 2:27
